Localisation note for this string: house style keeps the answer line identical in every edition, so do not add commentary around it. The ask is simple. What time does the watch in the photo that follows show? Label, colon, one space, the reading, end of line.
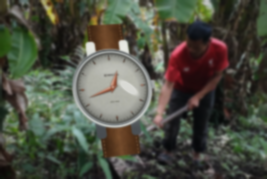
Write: 12:42
